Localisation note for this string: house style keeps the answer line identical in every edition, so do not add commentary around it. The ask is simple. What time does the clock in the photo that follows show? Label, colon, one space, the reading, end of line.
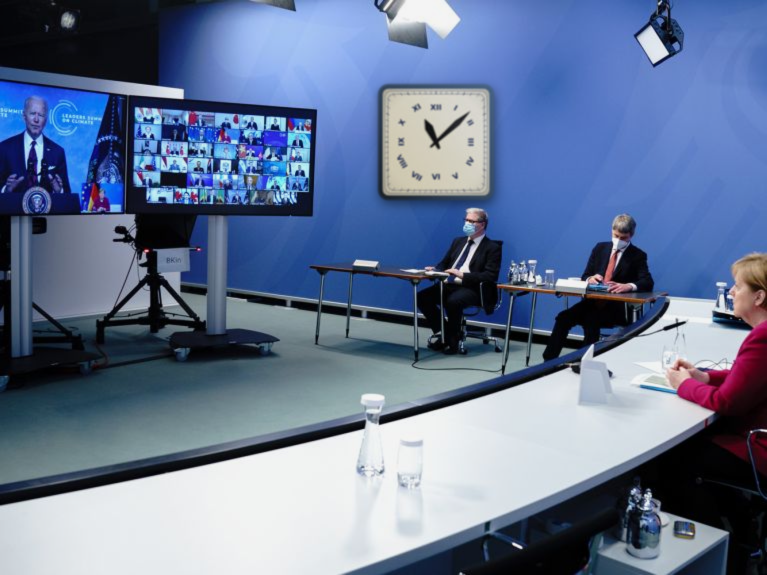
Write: 11:08
